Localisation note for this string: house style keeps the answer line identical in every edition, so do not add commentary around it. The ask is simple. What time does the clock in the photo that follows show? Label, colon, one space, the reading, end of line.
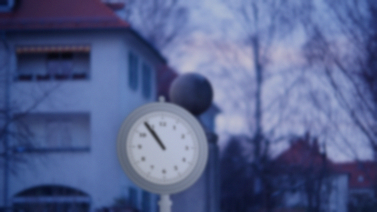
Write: 10:54
